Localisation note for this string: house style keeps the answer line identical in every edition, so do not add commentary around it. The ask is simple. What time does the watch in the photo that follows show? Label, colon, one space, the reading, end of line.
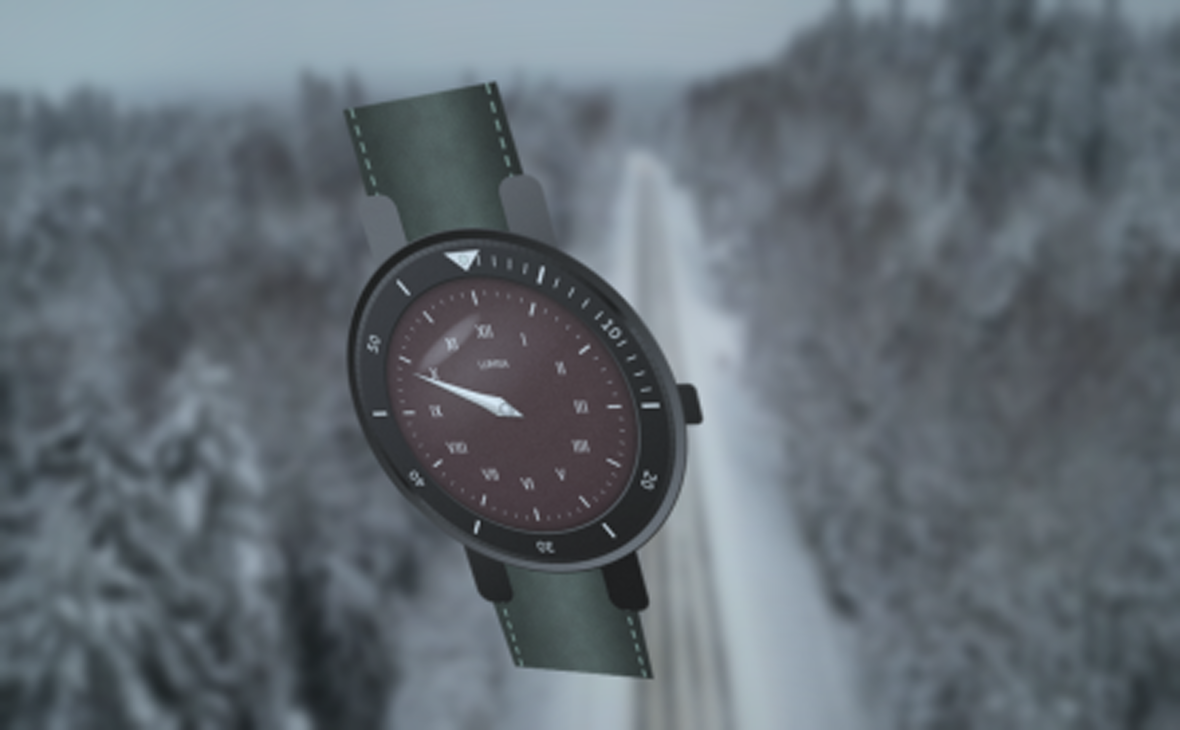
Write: 9:49
